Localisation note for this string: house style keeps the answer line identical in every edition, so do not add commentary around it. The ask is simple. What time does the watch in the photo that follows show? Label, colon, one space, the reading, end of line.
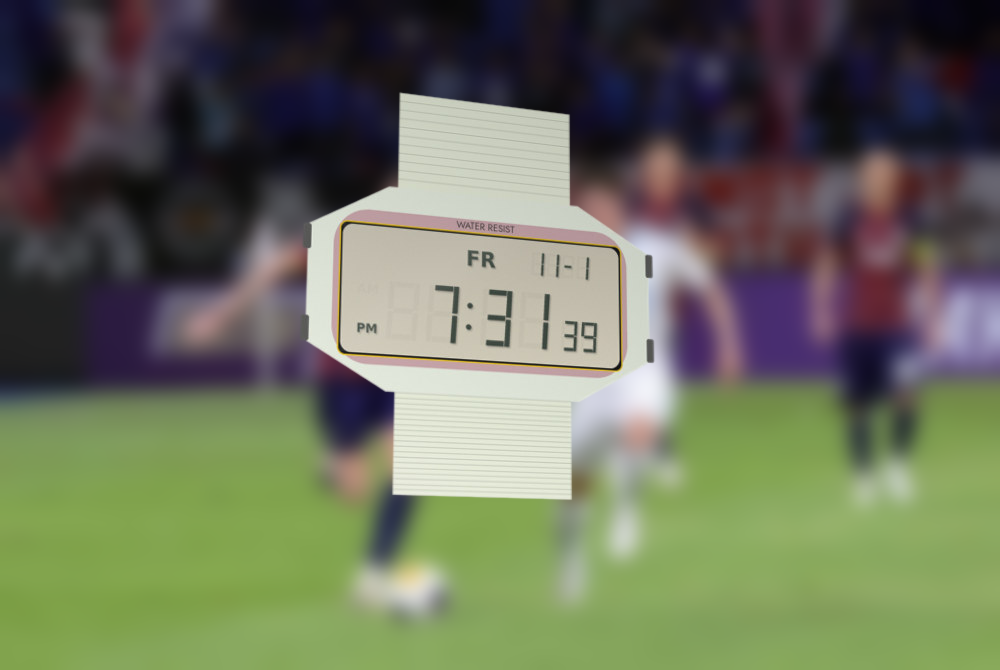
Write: 7:31:39
